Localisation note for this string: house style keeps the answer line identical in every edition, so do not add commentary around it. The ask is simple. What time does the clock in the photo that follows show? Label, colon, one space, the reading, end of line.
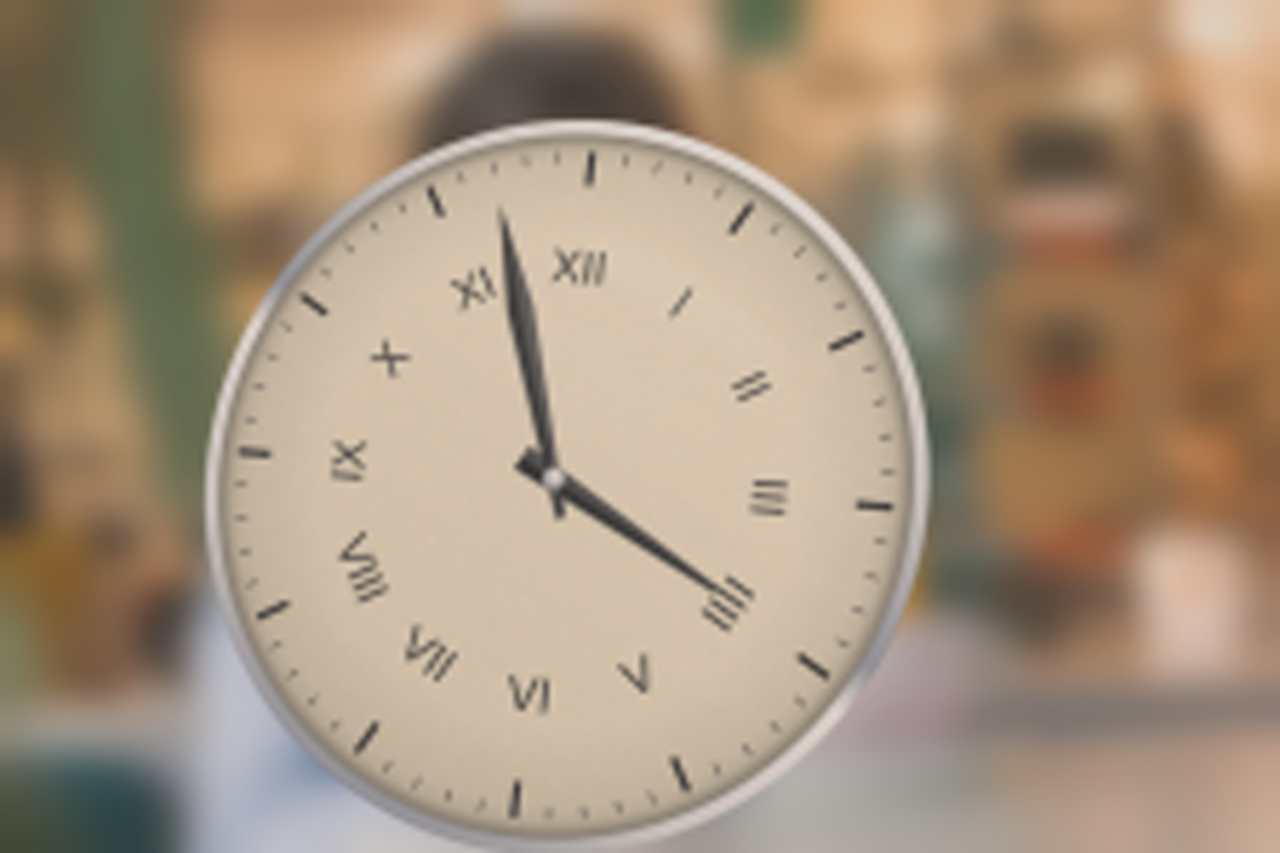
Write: 3:57
